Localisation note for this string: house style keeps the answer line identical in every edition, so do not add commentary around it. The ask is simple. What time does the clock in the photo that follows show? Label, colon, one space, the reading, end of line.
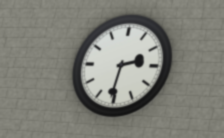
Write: 2:31
